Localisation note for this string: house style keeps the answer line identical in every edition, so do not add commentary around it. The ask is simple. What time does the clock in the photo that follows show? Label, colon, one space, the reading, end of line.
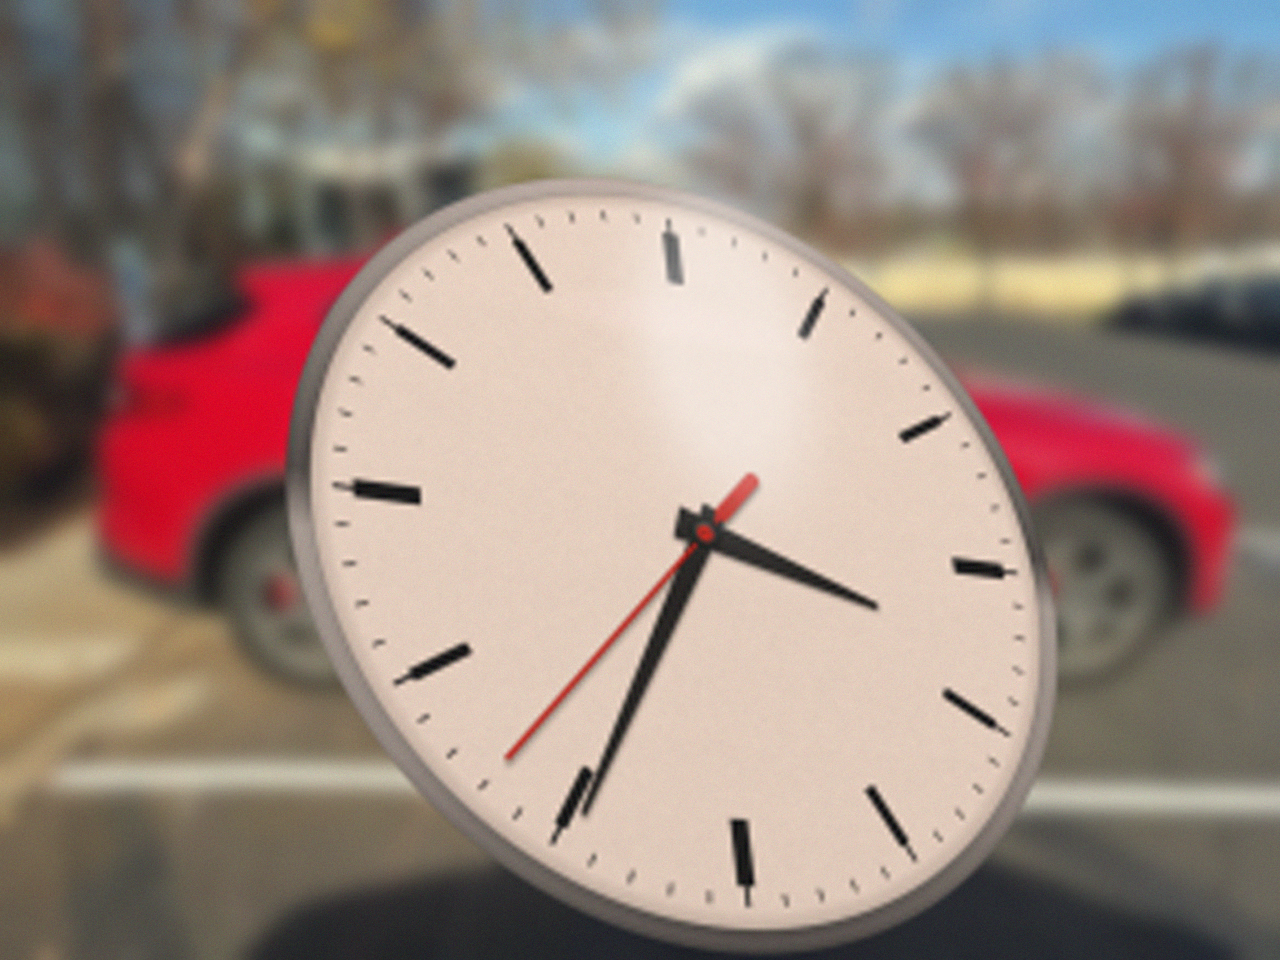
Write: 3:34:37
